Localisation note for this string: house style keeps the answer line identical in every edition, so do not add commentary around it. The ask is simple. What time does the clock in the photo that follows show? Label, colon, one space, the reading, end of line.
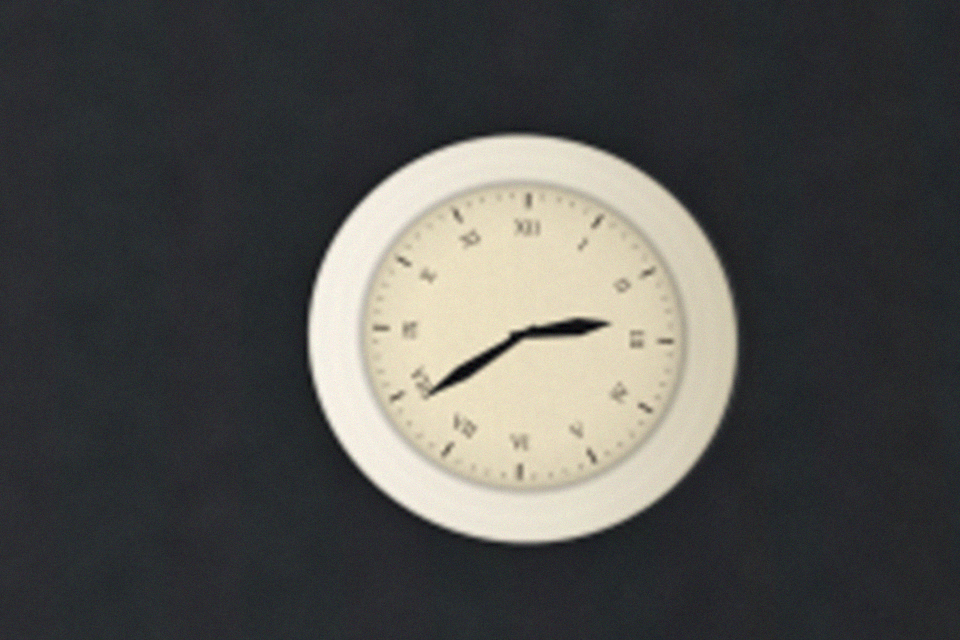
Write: 2:39
